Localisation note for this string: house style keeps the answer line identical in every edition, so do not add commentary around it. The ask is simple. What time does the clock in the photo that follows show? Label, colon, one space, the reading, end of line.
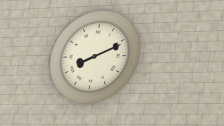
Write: 8:11
